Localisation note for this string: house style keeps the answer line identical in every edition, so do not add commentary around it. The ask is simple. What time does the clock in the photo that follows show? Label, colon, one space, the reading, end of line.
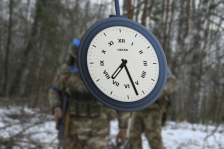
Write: 7:27
